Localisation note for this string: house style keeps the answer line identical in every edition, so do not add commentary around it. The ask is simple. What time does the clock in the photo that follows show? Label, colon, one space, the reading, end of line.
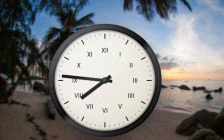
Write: 7:46
